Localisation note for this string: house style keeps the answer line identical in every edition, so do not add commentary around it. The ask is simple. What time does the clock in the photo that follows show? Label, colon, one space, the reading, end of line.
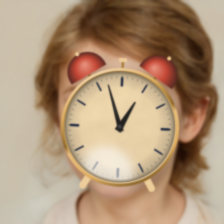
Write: 12:57
